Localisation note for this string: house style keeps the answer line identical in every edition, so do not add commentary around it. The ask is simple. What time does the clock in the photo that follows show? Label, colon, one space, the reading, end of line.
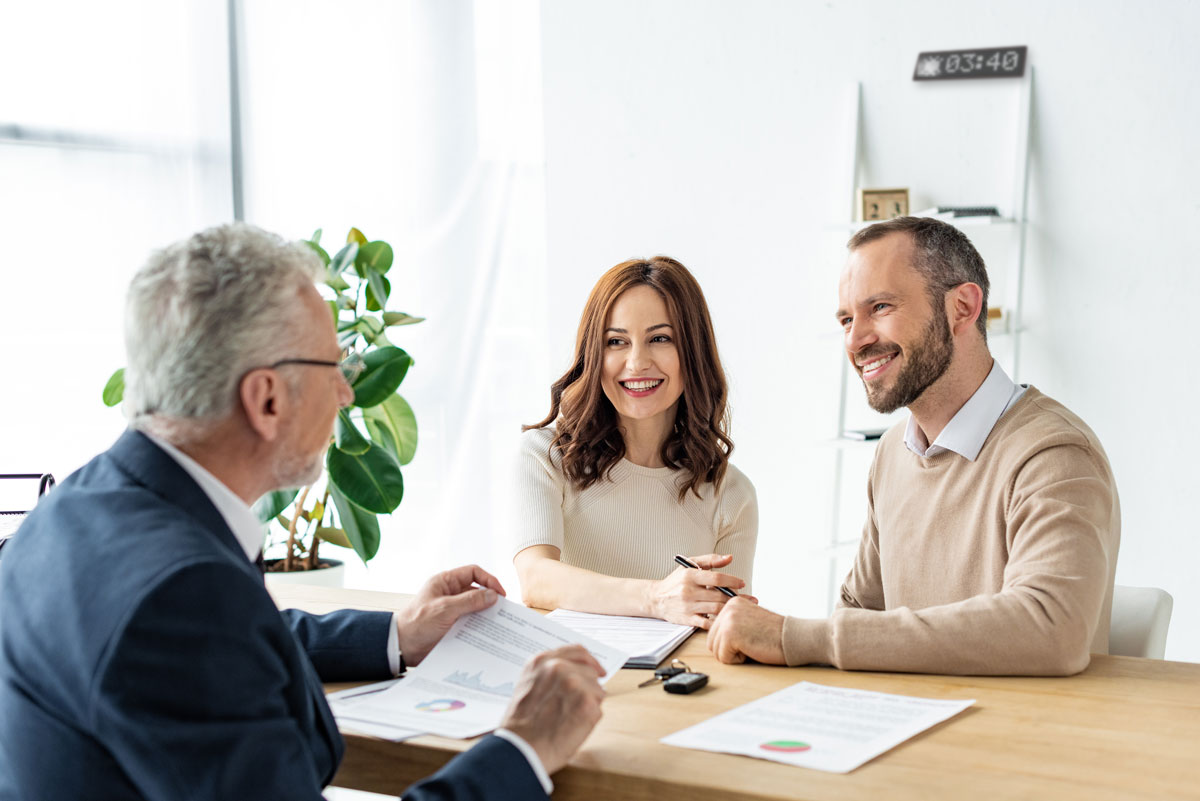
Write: 3:40
